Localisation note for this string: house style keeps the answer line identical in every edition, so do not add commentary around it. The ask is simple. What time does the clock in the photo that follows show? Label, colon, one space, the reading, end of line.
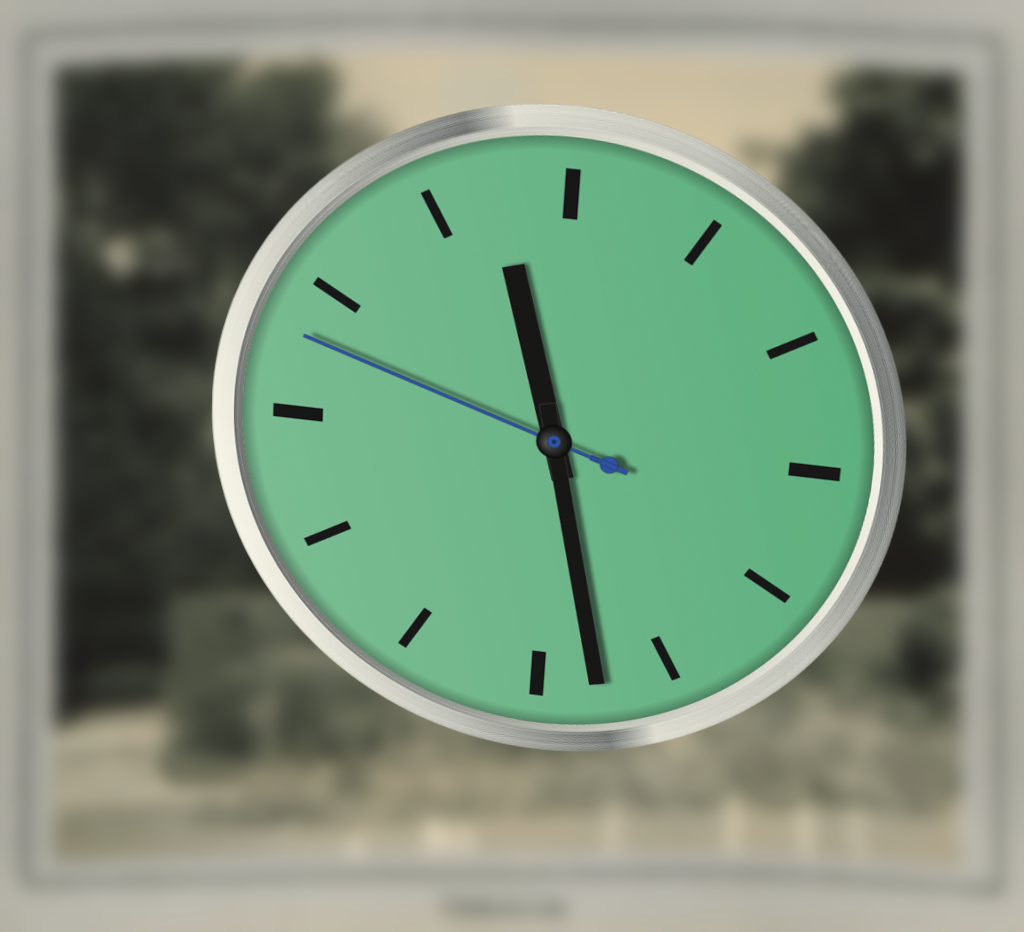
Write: 11:27:48
